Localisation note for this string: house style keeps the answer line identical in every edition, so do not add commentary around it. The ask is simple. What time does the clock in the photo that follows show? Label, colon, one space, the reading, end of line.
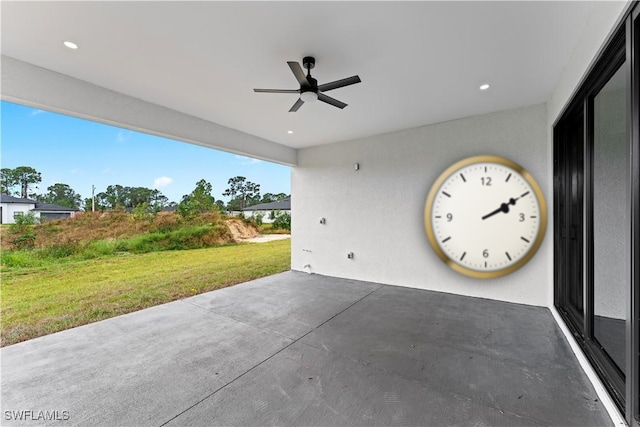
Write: 2:10
